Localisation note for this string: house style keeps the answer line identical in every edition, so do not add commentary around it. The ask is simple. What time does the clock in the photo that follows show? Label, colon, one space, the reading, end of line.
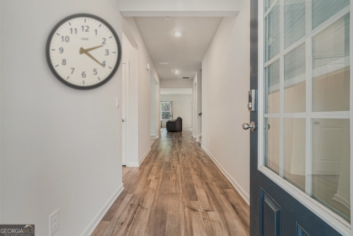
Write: 2:21
